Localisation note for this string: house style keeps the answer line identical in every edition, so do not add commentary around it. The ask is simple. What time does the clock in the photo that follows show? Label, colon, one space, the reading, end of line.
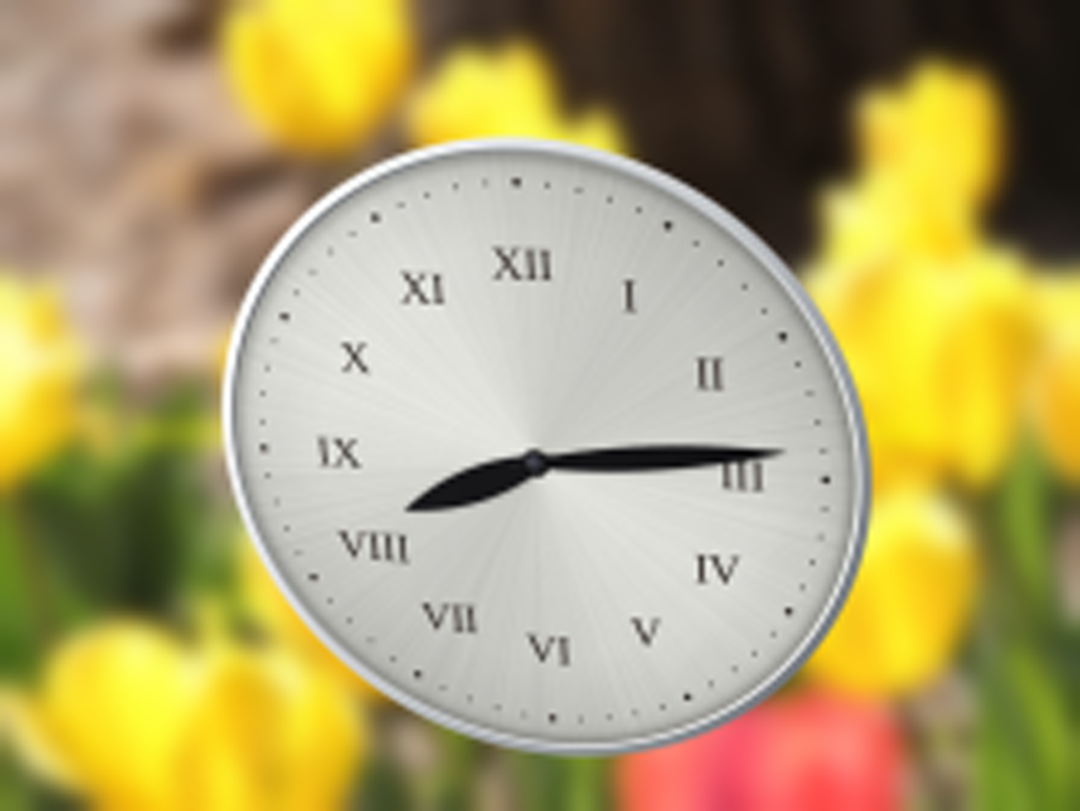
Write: 8:14
